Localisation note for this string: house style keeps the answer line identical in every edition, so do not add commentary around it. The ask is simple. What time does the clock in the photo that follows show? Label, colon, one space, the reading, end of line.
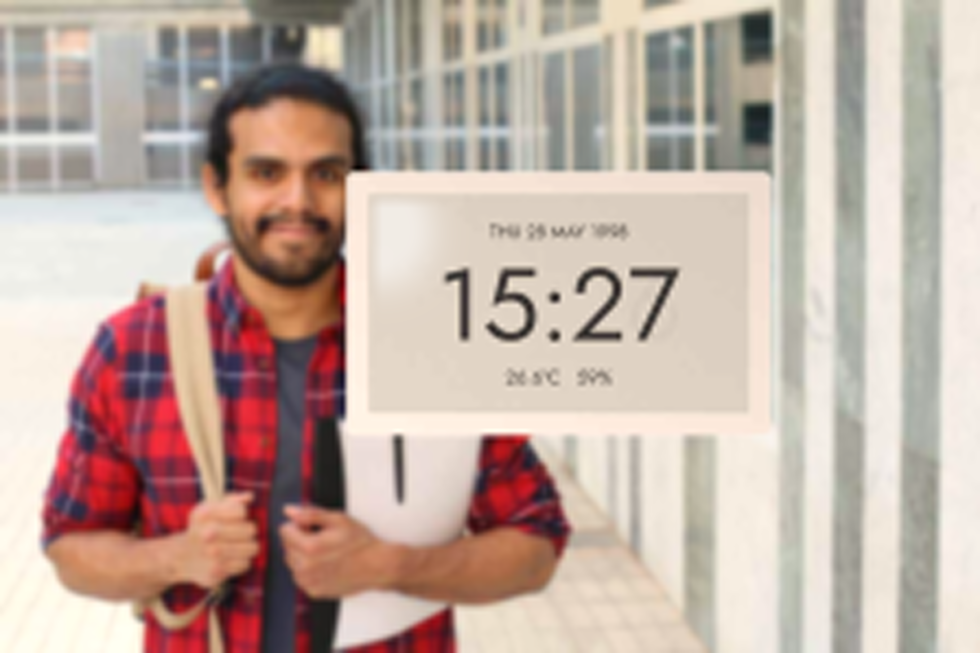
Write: 15:27
